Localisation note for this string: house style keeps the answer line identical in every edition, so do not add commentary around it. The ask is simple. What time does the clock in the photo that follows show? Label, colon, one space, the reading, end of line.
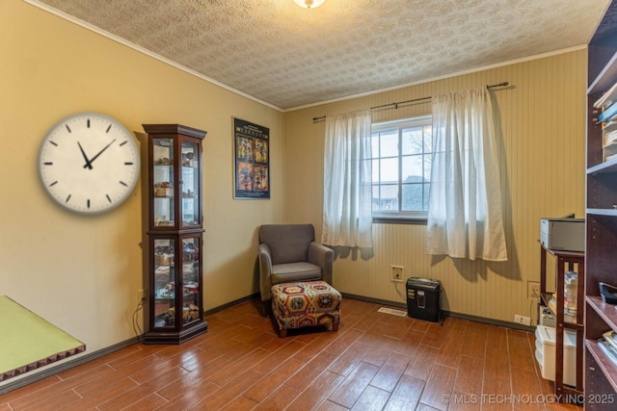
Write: 11:08
